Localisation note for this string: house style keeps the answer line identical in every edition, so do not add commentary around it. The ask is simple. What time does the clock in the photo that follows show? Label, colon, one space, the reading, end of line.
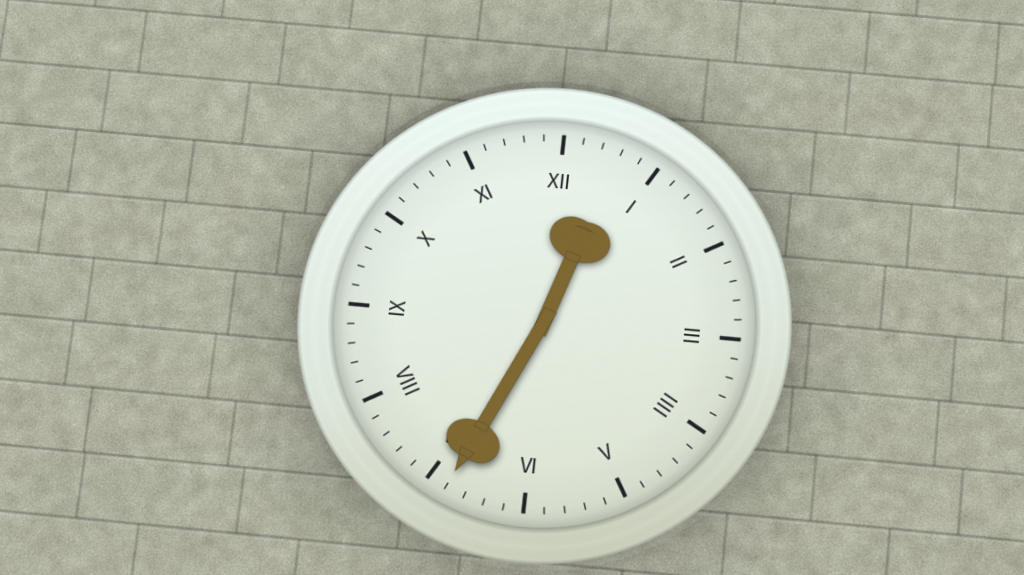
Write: 12:34
